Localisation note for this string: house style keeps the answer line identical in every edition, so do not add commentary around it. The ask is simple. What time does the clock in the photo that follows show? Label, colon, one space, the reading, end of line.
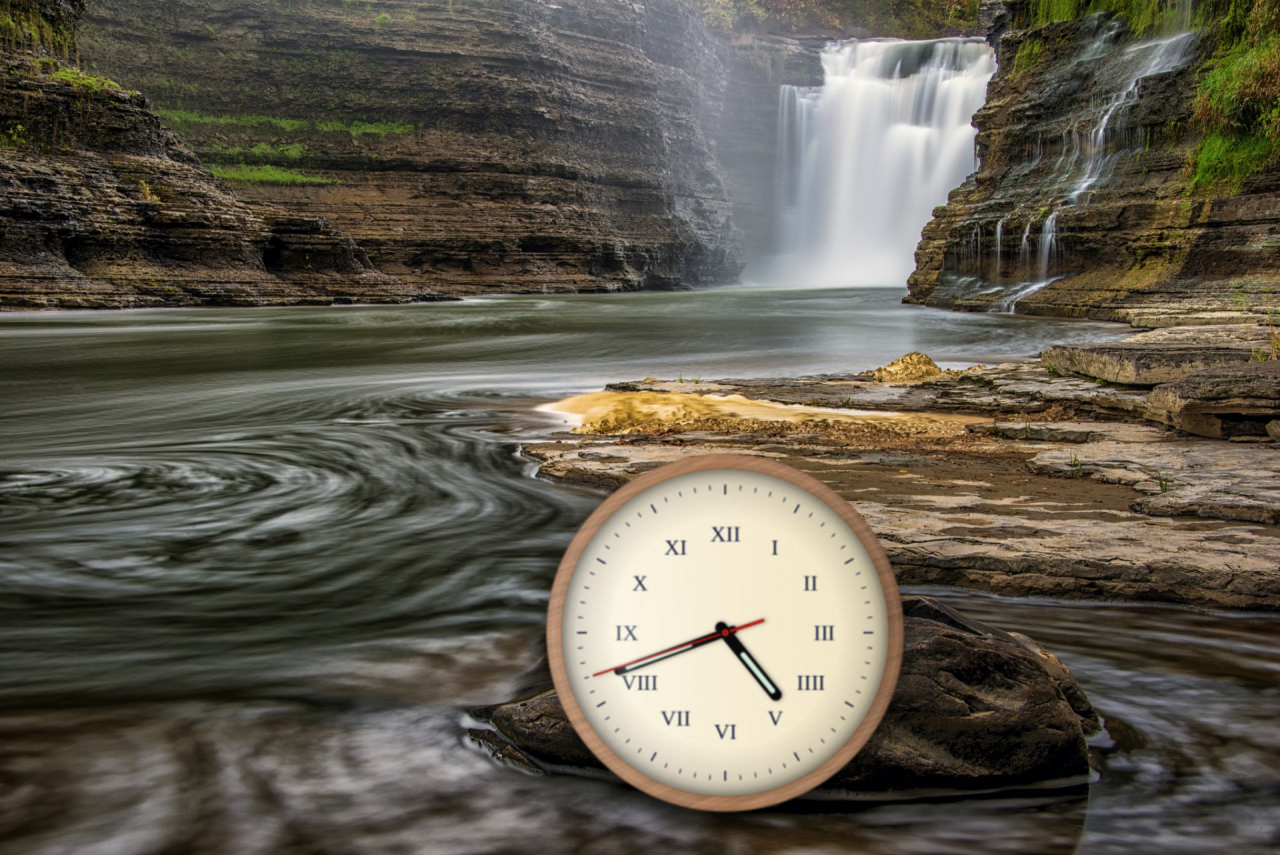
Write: 4:41:42
